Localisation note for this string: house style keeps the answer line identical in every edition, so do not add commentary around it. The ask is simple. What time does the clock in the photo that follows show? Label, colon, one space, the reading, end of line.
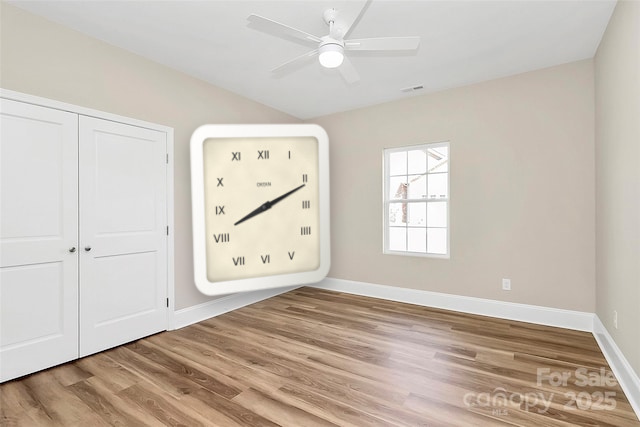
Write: 8:11
